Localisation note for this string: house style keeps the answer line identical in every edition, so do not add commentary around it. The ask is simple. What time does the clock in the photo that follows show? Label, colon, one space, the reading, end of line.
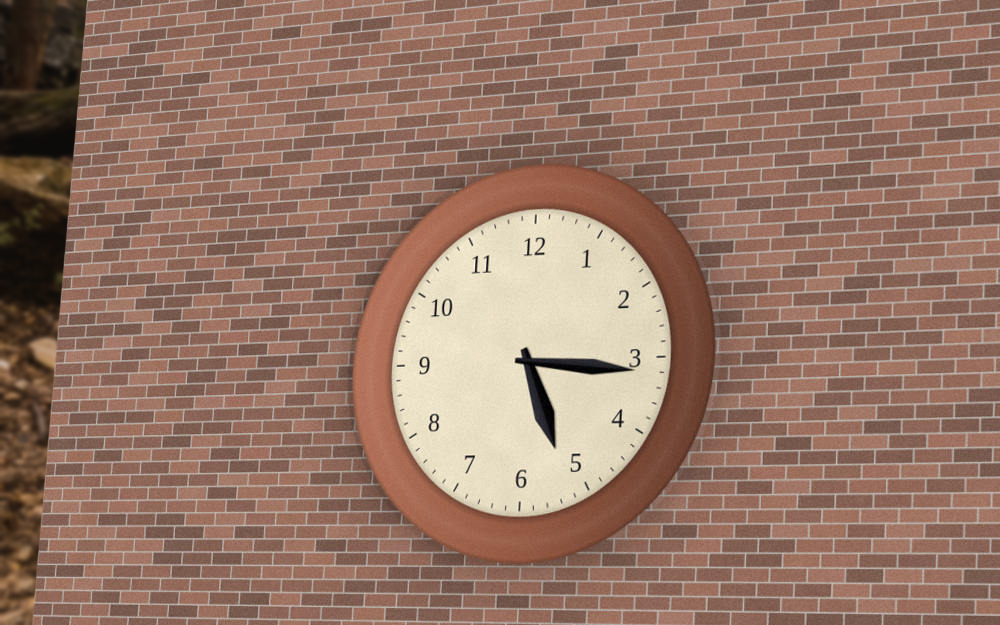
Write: 5:16
